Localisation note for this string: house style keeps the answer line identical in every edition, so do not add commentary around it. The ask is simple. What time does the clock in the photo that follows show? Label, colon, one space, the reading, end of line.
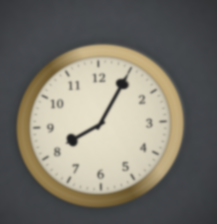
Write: 8:05
